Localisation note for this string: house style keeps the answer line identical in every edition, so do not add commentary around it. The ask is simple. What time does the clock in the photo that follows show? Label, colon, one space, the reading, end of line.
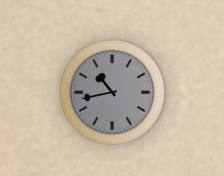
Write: 10:43
